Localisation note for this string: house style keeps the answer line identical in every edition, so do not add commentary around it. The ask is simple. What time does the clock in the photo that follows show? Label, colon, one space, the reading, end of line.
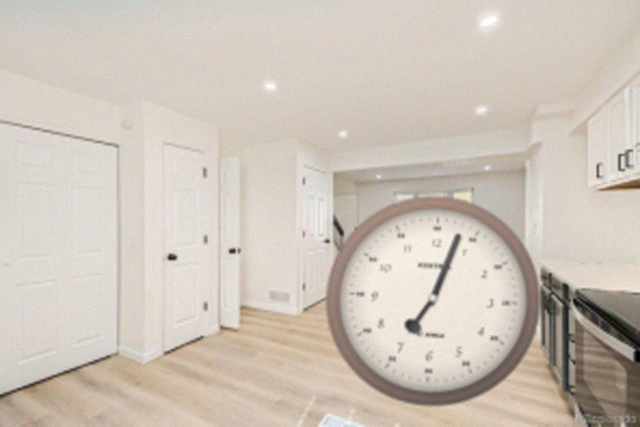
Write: 7:03
